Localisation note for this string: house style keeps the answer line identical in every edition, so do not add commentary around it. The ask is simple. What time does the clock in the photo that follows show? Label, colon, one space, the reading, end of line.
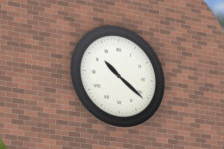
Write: 10:21
